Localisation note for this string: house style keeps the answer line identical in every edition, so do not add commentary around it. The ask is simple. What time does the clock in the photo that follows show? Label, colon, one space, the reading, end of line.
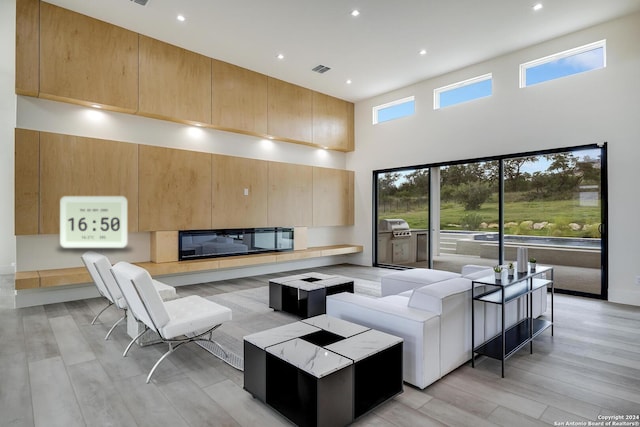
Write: 16:50
